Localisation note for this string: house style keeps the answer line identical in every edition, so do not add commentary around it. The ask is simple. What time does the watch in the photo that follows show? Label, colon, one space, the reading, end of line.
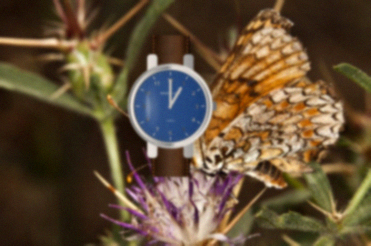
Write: 1:00
